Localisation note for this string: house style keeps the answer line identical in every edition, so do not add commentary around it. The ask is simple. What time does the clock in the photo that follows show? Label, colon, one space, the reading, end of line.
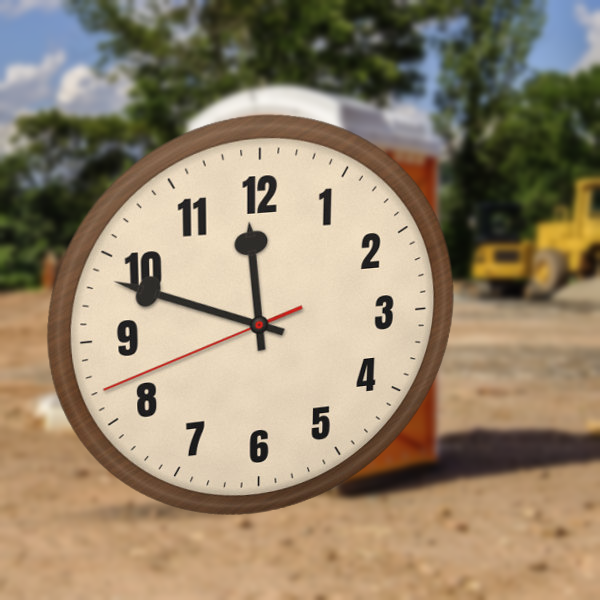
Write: 11:48:42
